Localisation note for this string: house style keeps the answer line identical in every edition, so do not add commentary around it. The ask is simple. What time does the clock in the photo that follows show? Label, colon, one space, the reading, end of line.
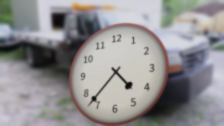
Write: 4:37
